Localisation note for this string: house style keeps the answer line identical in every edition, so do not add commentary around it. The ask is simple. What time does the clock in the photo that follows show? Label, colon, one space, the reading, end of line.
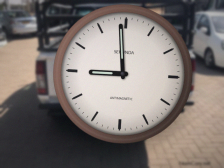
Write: 8:59
